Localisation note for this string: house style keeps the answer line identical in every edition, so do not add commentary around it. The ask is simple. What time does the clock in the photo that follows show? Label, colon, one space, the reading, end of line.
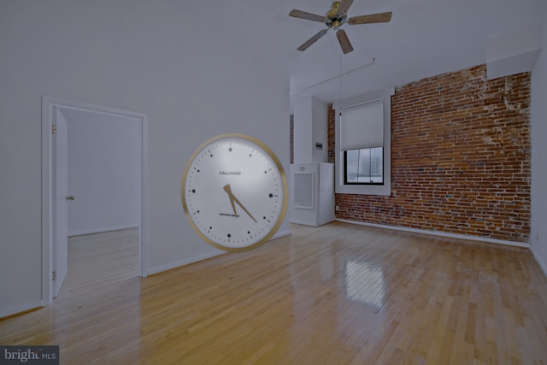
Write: 5:22
